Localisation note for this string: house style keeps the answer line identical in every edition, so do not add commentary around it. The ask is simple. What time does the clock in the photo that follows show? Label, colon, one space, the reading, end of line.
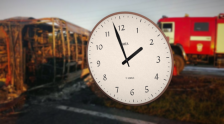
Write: 1:58
